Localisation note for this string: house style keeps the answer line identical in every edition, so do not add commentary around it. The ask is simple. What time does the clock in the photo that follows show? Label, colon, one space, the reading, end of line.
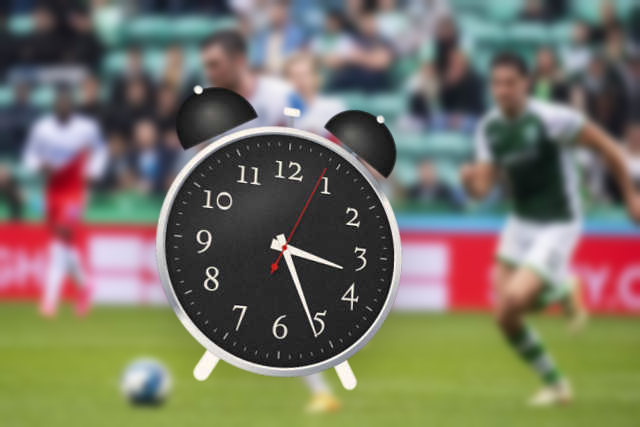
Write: 3:26:04
